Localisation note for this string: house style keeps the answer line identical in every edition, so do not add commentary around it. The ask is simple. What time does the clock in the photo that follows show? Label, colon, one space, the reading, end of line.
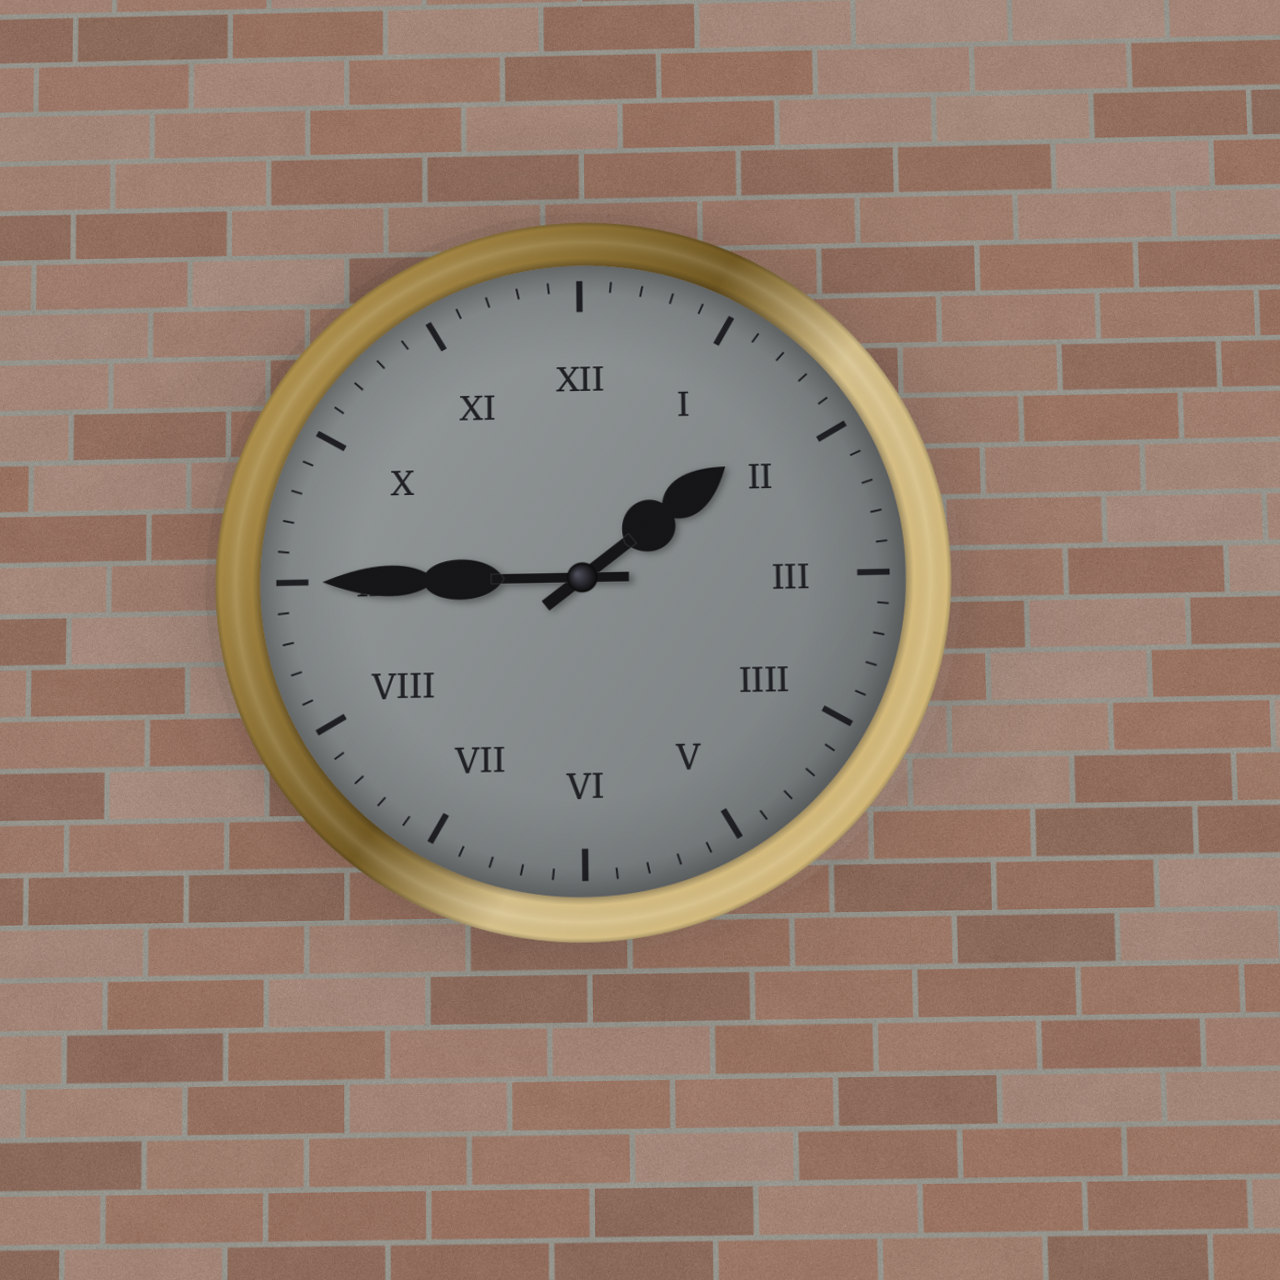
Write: 1:45
